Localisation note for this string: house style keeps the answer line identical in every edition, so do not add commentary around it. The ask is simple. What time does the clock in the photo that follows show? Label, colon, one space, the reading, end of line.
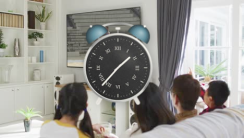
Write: 1:37
